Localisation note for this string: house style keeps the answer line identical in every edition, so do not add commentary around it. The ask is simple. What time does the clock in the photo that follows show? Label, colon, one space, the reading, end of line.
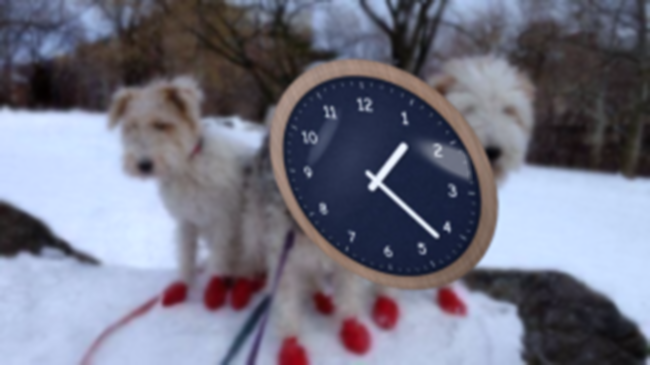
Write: 1:22
